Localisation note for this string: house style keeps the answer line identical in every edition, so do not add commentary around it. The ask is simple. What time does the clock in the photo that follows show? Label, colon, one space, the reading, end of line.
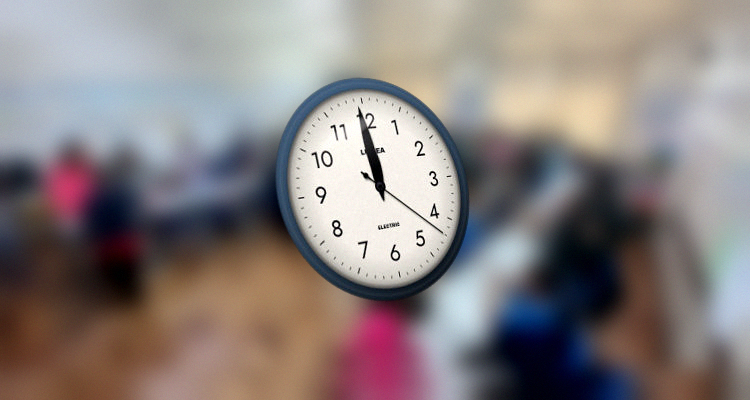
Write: 11:59:22
